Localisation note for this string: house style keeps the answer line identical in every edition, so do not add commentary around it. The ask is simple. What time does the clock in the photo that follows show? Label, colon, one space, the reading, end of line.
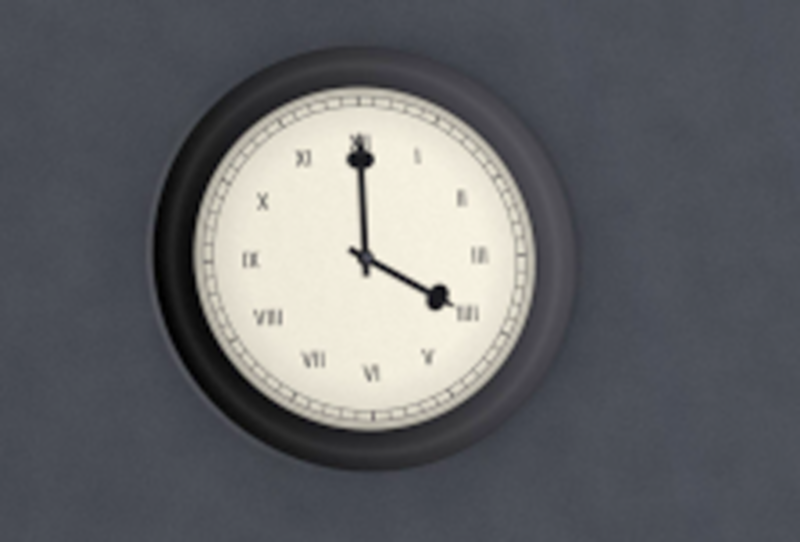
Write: 4:00
